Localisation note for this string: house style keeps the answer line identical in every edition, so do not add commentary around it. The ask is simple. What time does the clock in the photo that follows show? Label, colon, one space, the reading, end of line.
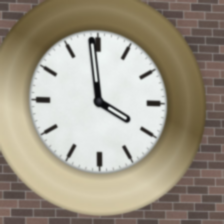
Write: 3:59
